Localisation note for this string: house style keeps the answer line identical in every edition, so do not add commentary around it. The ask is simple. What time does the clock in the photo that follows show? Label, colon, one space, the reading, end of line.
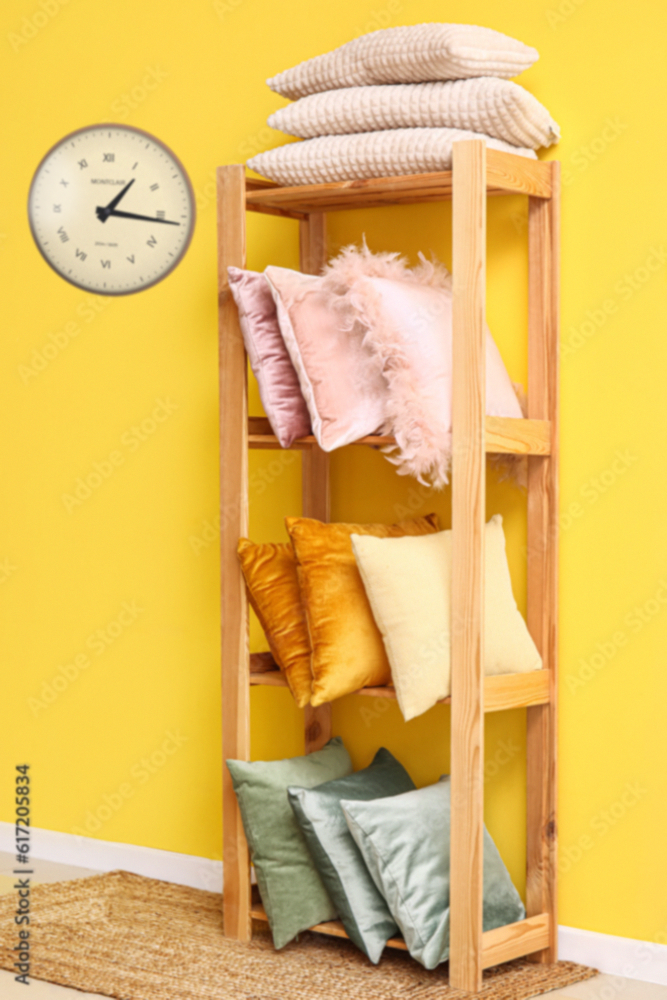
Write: 1:16
